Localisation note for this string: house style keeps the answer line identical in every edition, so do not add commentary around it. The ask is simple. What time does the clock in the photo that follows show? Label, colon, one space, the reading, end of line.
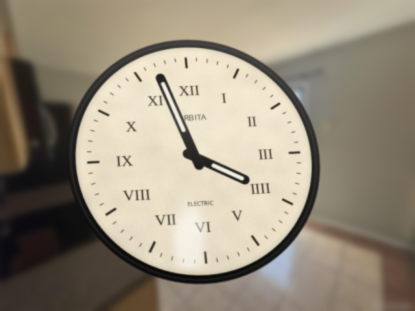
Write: 3:57
